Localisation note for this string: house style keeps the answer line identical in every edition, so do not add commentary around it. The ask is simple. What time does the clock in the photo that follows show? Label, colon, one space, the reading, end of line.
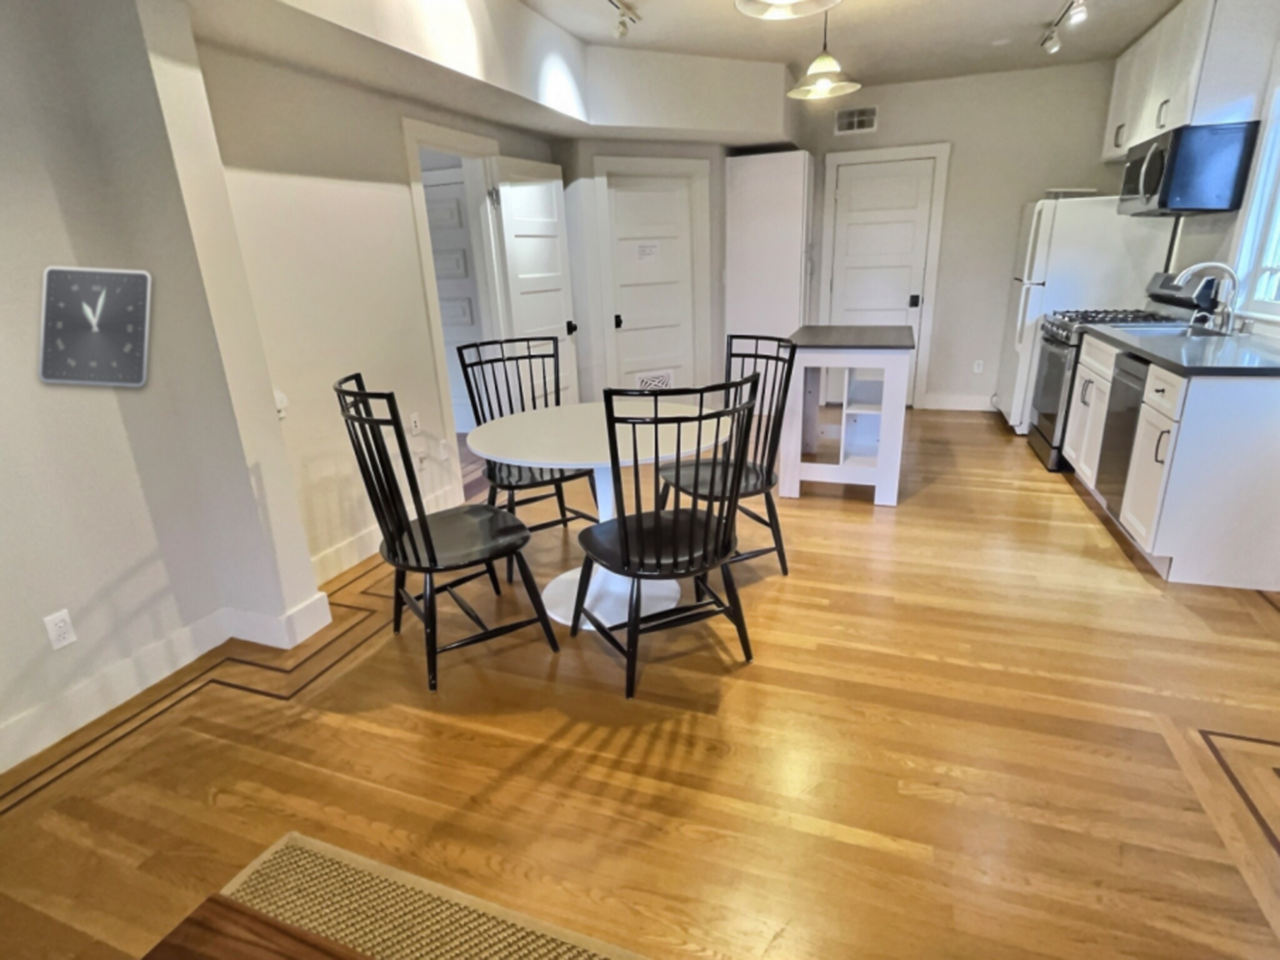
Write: 11:02
